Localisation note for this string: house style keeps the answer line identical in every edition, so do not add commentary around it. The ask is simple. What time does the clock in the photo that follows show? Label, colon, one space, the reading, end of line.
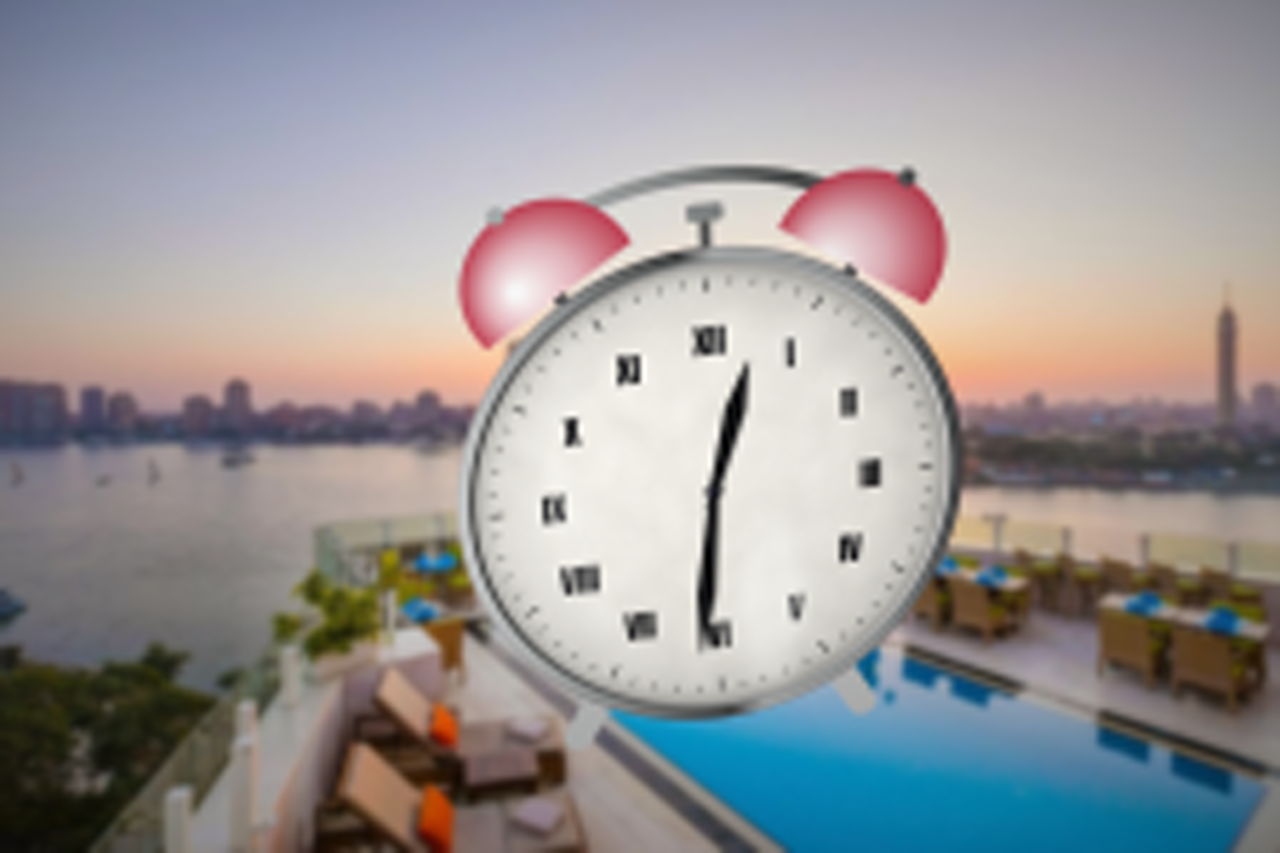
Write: 12:31
